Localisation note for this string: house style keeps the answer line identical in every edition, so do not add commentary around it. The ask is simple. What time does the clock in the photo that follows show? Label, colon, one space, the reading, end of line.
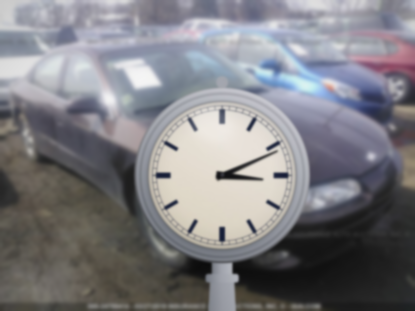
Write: 3:11
